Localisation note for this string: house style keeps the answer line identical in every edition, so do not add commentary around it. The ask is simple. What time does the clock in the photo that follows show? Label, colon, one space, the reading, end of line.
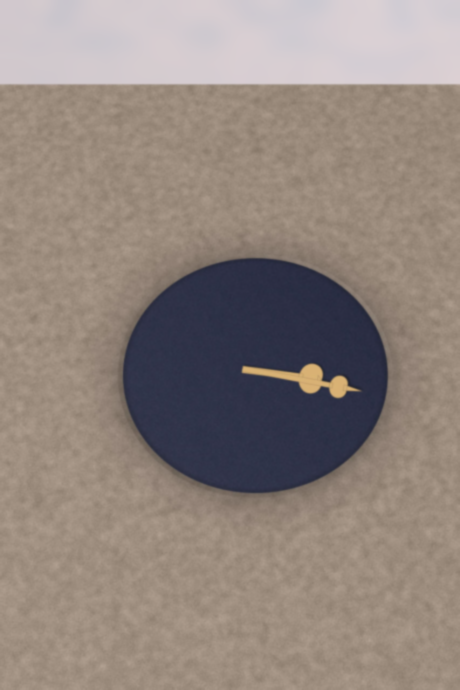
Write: 3:17
